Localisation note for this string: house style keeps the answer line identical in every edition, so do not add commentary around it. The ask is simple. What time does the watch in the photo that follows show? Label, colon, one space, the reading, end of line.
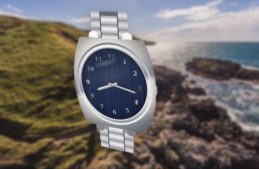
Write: 8:17
